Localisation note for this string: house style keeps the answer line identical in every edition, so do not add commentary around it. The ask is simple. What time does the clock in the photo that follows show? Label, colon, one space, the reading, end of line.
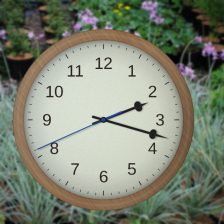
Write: 2:17:41
